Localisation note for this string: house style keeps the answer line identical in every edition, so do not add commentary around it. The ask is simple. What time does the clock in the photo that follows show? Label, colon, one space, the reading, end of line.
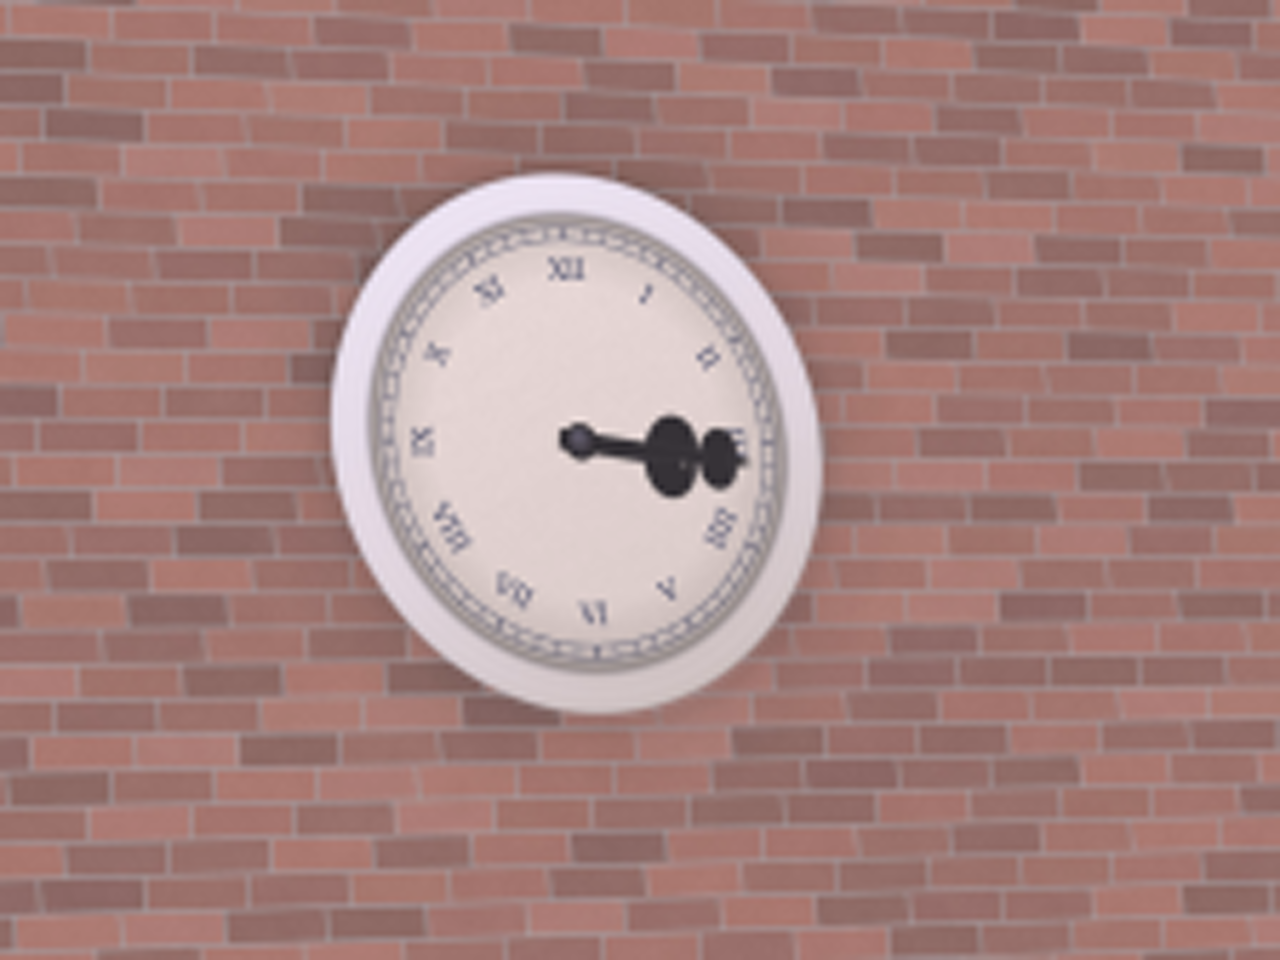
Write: 3:16
